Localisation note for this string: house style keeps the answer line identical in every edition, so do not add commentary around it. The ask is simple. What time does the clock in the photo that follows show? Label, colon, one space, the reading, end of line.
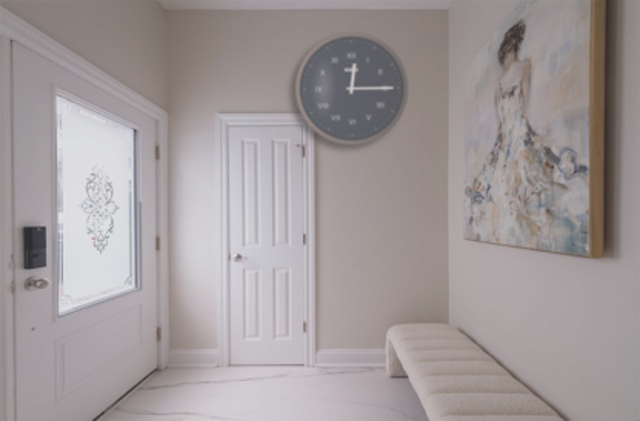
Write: 12:15
